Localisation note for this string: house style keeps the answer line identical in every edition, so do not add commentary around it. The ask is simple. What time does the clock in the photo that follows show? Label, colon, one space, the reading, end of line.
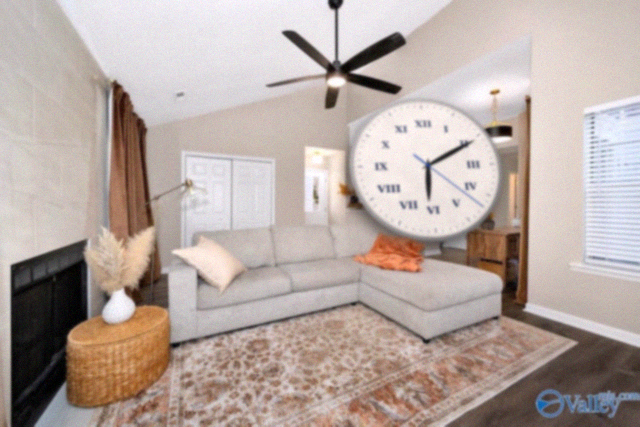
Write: 6:10:22
